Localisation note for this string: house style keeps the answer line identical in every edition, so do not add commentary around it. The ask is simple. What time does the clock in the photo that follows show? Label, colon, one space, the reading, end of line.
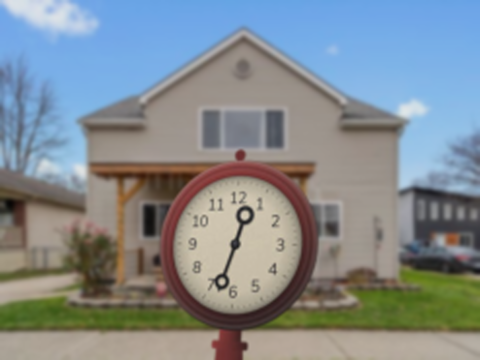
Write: 12:33
